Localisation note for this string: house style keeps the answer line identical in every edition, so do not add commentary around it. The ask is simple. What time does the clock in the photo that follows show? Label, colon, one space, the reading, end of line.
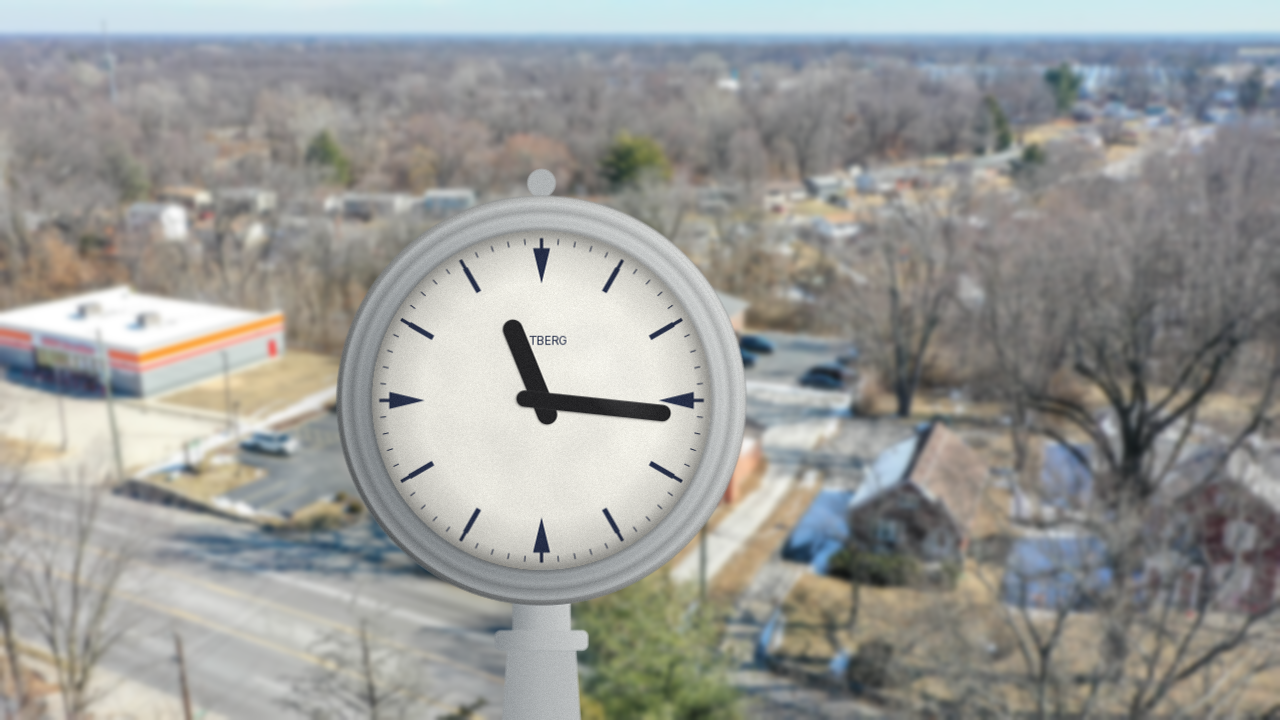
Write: 11:16
